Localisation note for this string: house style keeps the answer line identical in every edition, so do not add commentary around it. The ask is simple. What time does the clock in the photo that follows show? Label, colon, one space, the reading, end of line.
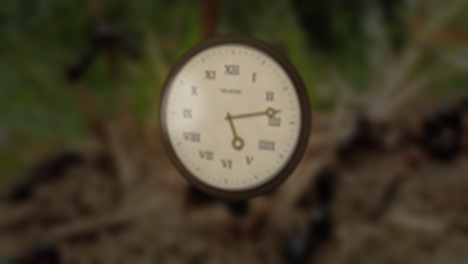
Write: 5:13
